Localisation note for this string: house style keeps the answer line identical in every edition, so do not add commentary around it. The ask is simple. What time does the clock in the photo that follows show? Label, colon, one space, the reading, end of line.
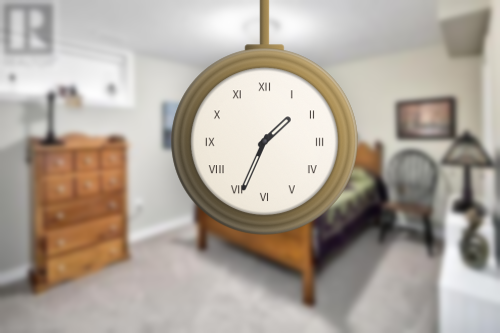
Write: 1:34
